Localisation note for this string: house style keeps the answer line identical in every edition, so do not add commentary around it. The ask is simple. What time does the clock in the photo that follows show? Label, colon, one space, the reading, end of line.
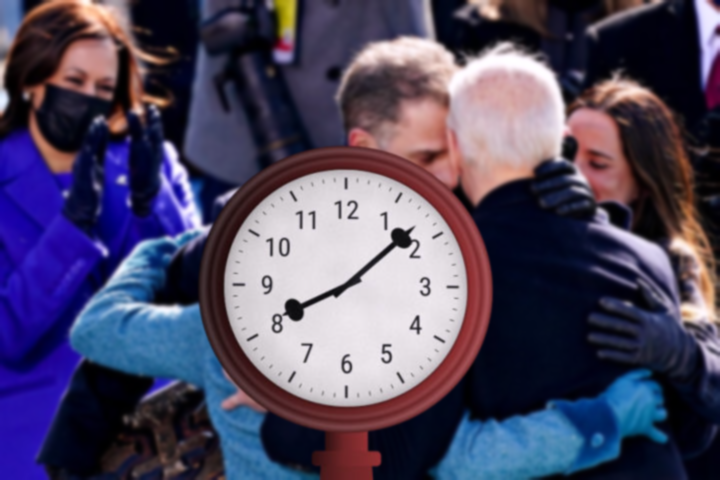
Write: 8:08
